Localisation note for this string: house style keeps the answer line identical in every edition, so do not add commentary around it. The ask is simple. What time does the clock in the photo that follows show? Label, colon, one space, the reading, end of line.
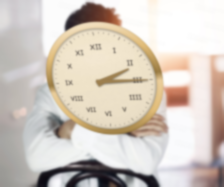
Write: 2:15
